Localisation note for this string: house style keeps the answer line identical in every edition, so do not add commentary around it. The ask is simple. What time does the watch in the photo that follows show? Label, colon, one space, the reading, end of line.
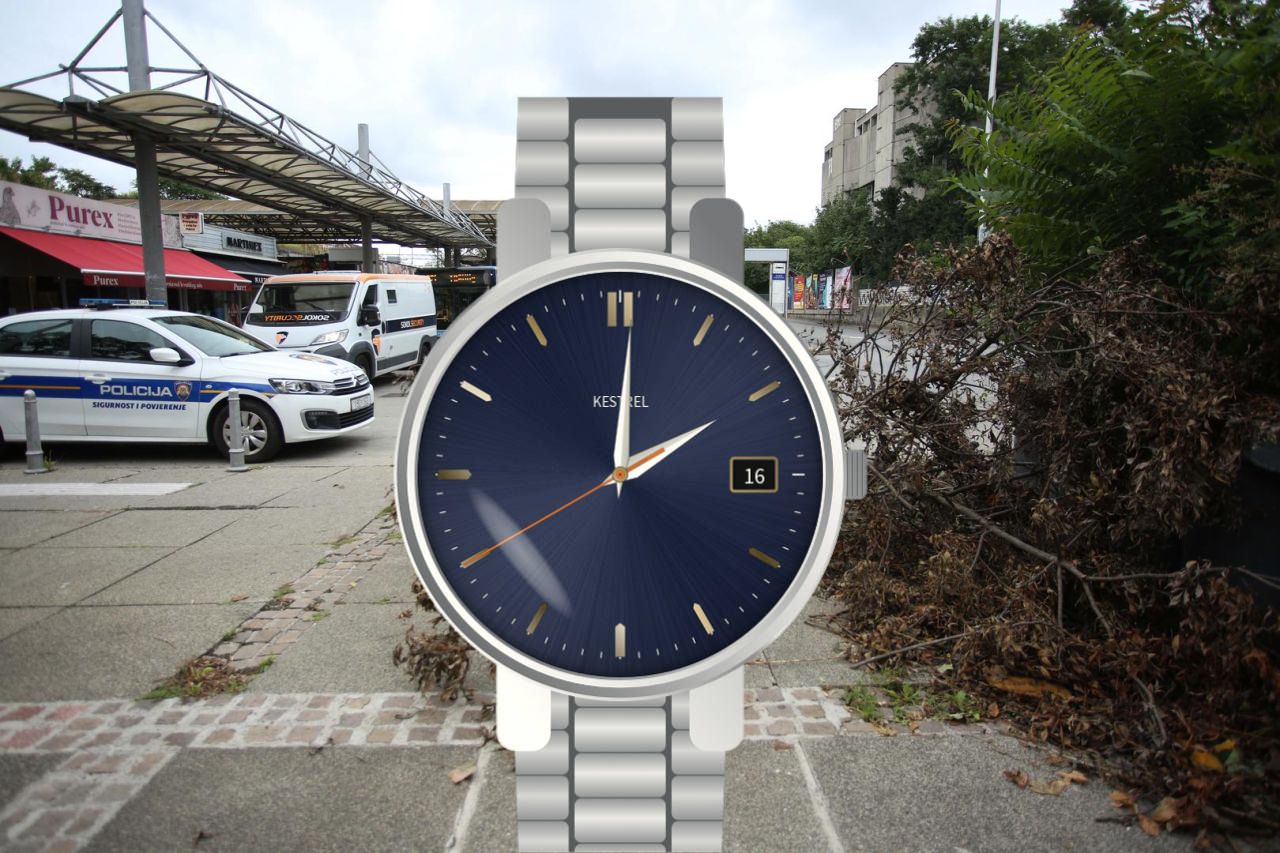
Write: 2:00:40
